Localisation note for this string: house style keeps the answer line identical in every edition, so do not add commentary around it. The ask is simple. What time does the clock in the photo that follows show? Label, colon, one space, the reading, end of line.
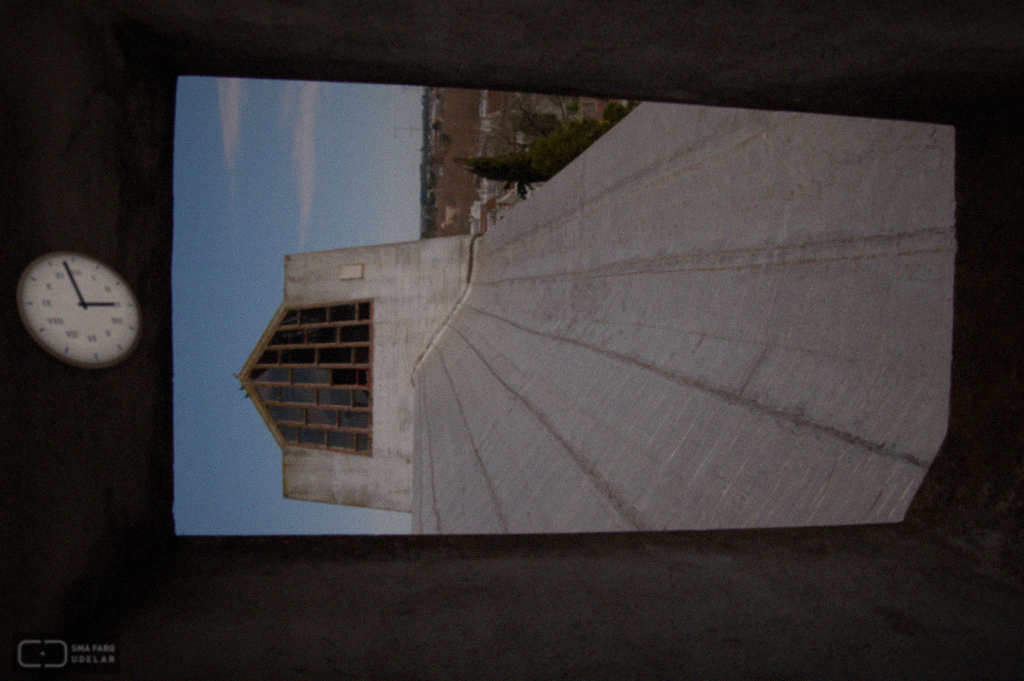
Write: 2:58
